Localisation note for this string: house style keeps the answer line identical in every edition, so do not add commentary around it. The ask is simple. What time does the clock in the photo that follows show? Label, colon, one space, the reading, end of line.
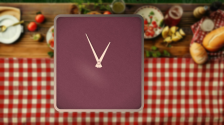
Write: 12:56
